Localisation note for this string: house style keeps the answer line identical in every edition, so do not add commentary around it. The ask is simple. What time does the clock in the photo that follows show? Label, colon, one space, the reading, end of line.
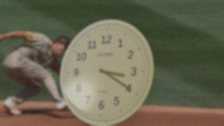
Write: 3:20
